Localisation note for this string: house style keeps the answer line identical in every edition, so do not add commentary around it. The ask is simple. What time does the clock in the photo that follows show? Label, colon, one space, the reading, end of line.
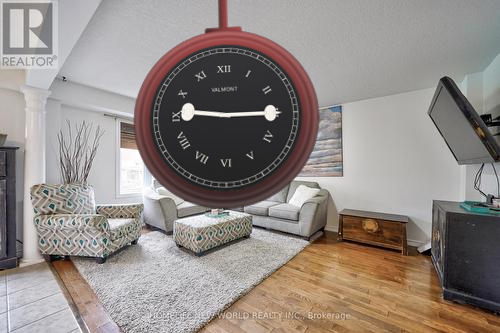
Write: 9:15
